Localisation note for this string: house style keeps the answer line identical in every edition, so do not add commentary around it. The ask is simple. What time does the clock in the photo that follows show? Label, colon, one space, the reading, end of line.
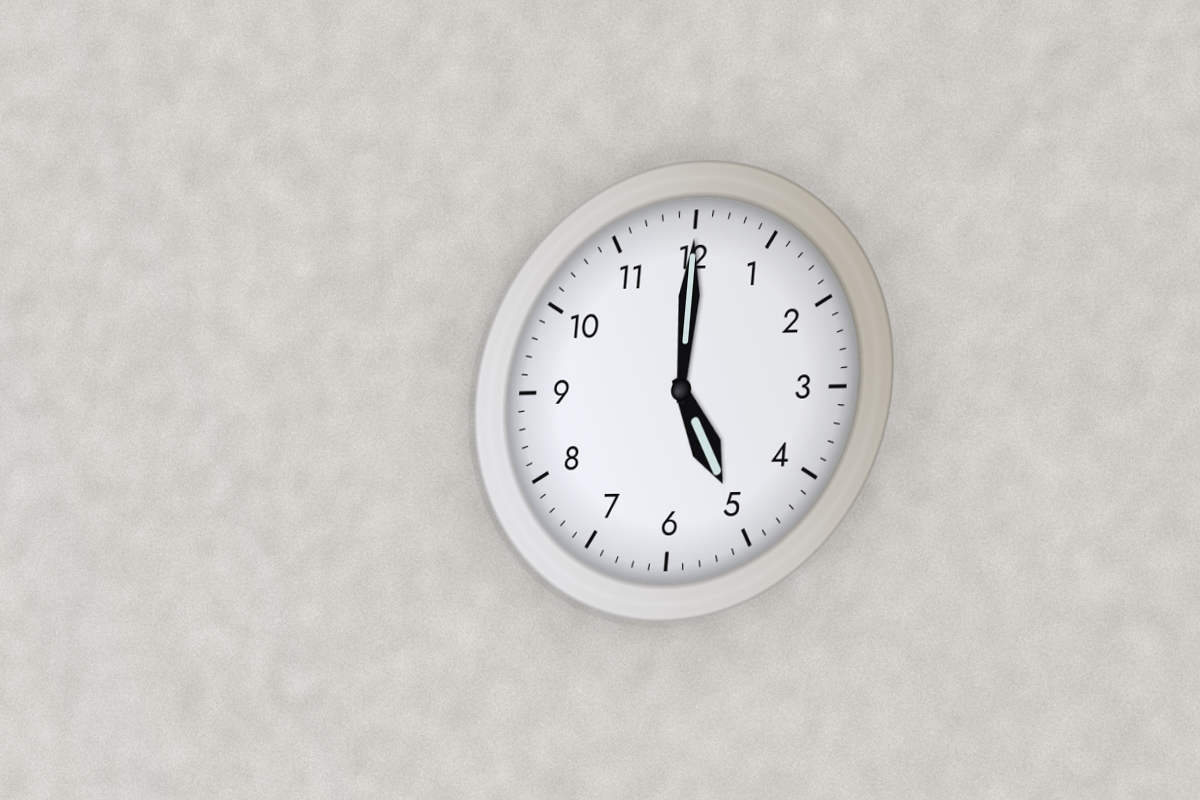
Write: 5:00
